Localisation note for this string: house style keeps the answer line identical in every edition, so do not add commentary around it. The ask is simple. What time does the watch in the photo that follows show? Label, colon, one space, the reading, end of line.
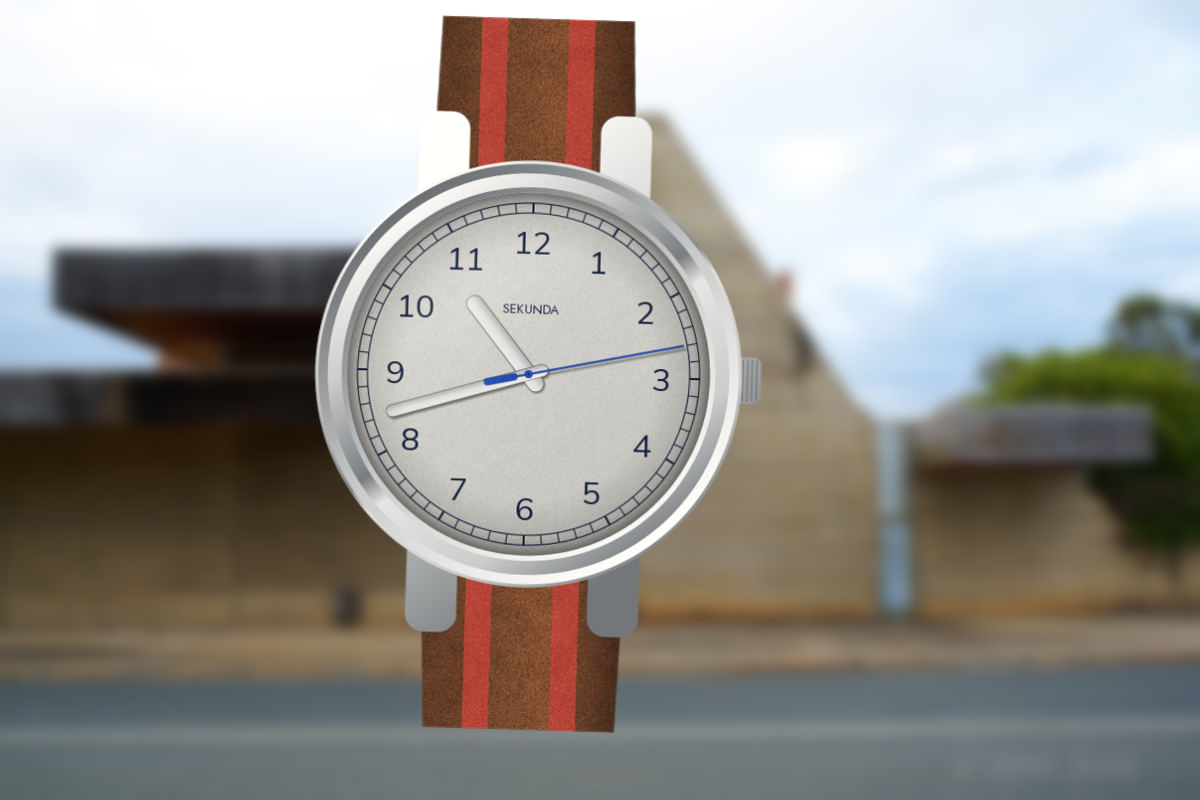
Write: 10:42:13
